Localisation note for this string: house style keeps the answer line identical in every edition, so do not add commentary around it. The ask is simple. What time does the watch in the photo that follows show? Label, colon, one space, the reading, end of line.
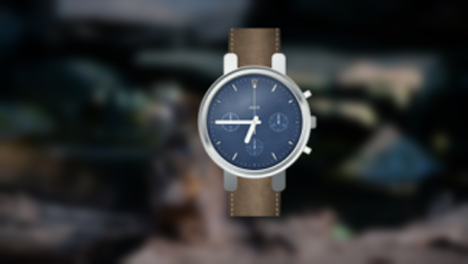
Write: 6:45
